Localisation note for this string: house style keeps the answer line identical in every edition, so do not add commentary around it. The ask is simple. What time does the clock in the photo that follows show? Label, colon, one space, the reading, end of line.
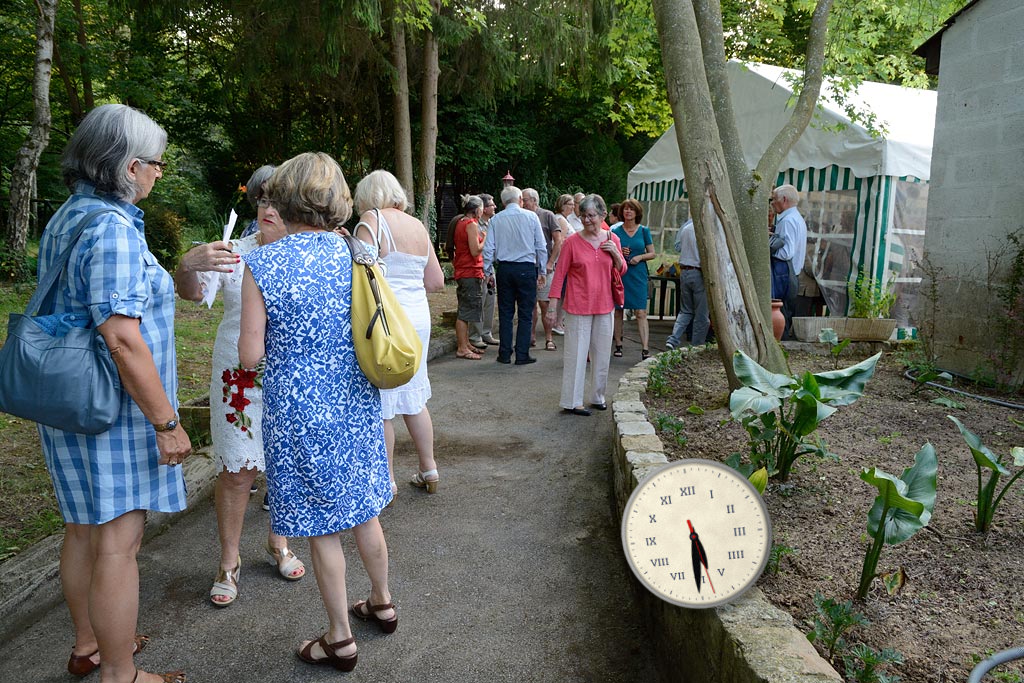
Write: 5:30:28
